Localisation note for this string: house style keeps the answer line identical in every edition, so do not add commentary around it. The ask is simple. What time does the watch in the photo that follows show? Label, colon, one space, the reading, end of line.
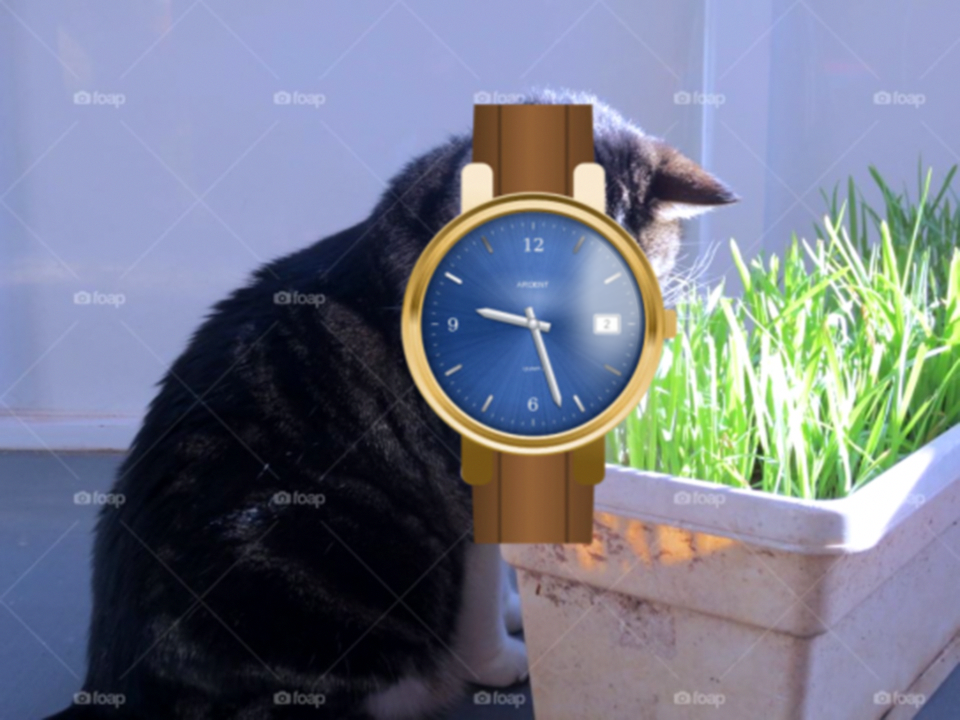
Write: 9:27
